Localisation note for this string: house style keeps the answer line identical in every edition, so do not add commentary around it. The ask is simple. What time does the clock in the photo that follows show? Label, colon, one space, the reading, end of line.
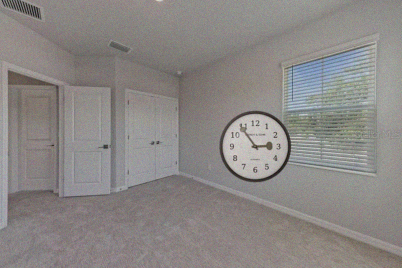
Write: 2:54
